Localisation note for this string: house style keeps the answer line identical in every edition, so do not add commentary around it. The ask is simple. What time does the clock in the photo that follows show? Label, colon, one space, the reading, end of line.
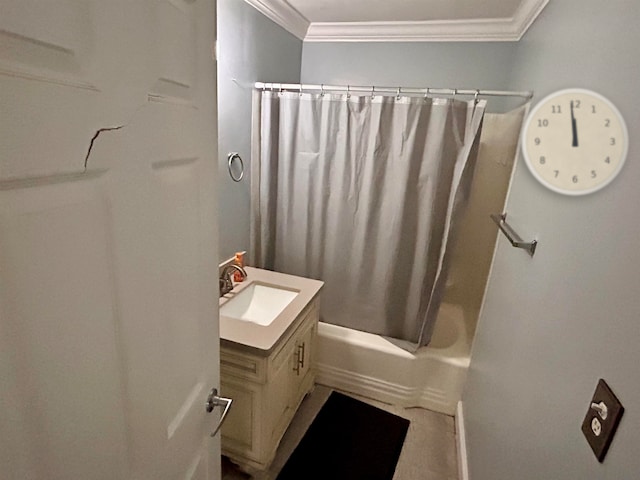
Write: 11:59
